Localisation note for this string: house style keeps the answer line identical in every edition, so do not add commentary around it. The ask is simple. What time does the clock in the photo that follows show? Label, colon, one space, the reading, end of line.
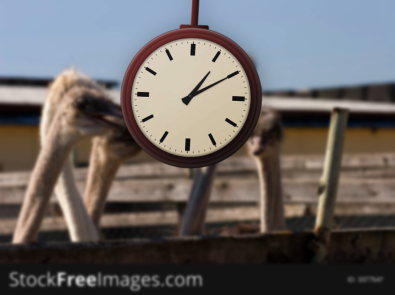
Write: 1:10
